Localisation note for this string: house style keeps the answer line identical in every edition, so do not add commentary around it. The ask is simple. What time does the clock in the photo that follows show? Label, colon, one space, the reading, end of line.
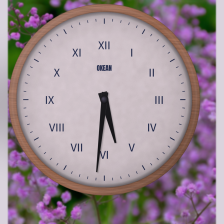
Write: 5:31
